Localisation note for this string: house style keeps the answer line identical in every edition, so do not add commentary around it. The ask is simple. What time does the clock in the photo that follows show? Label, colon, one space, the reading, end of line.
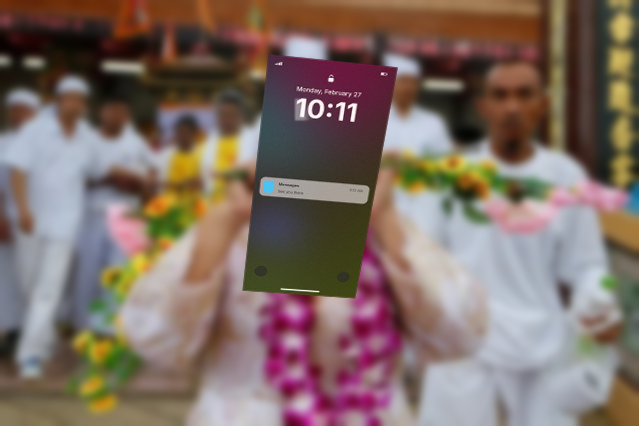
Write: 10:11
